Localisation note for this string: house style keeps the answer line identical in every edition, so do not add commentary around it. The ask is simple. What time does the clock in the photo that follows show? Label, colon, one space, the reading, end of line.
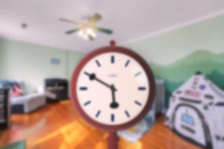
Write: 5:50
